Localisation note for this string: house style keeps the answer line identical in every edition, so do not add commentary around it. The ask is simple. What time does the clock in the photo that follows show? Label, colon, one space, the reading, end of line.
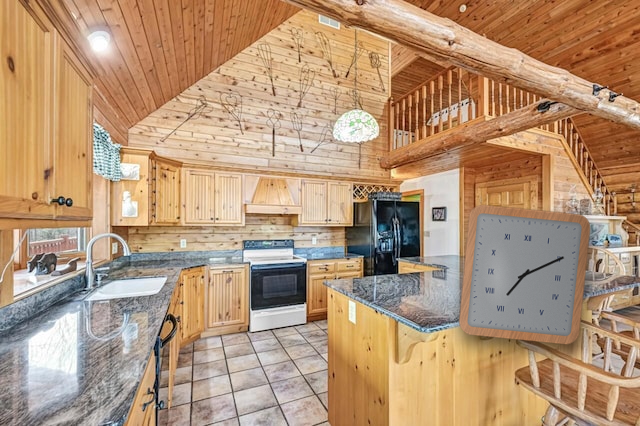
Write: 7:10
